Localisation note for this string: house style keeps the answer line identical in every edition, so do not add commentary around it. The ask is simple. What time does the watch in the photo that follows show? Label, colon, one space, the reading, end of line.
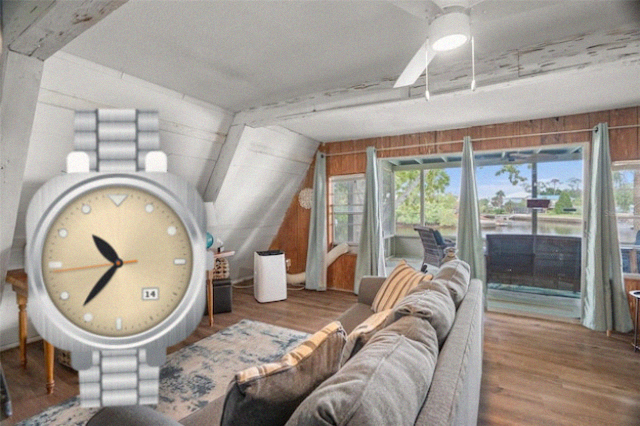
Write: 10:36:44
